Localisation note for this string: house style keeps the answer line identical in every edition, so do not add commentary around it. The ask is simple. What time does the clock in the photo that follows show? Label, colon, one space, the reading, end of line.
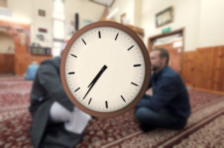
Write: 7:37
